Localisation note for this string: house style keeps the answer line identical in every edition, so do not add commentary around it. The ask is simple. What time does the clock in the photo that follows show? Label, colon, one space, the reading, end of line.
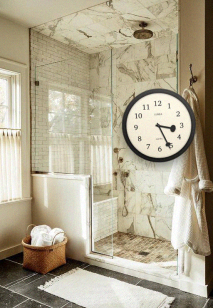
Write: 3:26
